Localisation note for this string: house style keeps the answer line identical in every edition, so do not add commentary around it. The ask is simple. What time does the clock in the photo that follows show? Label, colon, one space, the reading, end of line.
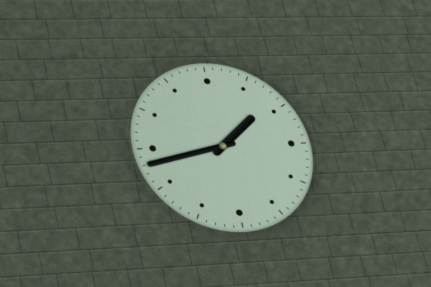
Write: 1:43
